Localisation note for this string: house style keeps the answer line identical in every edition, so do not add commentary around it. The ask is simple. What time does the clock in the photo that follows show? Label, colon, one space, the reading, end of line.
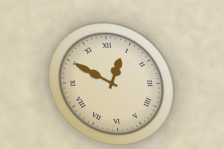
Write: 12:50
